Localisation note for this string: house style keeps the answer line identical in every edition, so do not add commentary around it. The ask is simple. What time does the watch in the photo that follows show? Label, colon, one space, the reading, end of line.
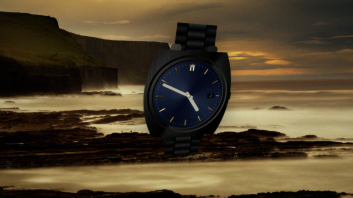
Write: 4:49
